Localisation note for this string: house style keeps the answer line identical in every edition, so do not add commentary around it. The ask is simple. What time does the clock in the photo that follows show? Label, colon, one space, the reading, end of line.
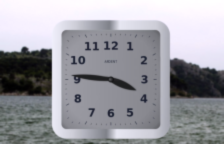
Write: 3:46
